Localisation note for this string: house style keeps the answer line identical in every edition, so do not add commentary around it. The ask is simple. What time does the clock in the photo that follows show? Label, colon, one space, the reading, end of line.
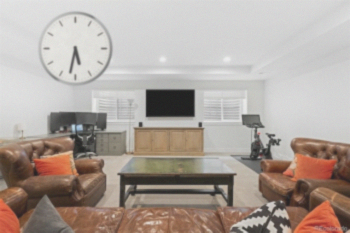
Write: 5:32
